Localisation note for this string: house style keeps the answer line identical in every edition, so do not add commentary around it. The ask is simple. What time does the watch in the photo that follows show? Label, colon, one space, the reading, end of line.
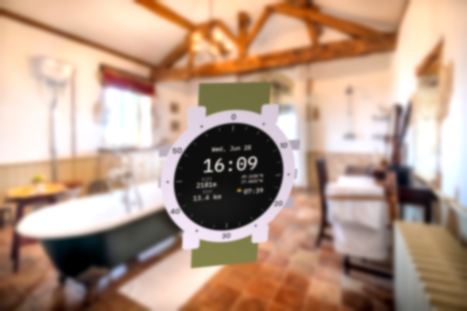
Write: 16:09
